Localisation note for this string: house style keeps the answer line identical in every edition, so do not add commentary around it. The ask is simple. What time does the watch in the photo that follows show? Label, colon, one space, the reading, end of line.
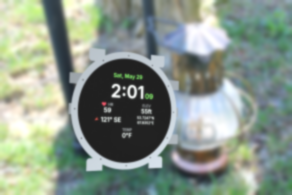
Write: 2:01
